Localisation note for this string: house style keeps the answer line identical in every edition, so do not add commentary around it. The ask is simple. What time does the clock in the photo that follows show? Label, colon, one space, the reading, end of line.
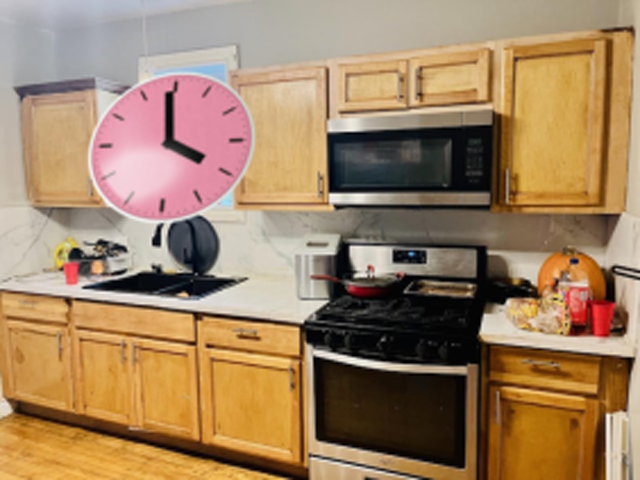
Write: 3:59
